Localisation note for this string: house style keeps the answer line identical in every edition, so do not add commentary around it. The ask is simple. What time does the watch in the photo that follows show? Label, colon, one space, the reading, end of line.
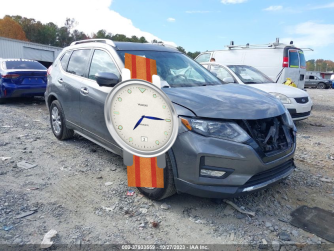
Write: 7:15
